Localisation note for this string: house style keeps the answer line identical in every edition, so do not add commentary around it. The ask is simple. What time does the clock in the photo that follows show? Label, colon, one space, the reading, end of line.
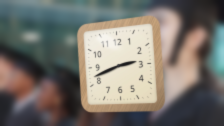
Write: 2:42
